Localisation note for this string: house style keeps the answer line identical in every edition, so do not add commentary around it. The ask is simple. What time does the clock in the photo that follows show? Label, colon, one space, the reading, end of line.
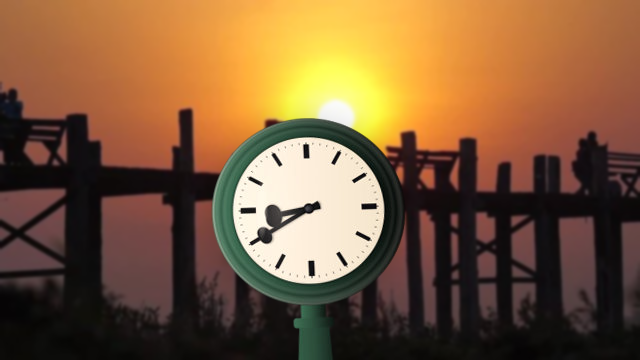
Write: 8:40
